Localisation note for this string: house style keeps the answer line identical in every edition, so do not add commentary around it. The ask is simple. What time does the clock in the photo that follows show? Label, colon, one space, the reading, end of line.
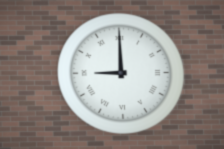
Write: 9:00
